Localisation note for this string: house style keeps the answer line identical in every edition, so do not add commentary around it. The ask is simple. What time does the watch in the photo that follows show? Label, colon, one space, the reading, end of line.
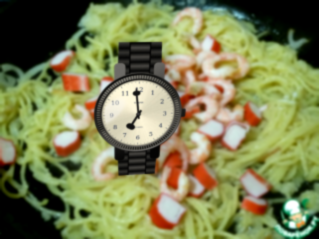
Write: 6:59
